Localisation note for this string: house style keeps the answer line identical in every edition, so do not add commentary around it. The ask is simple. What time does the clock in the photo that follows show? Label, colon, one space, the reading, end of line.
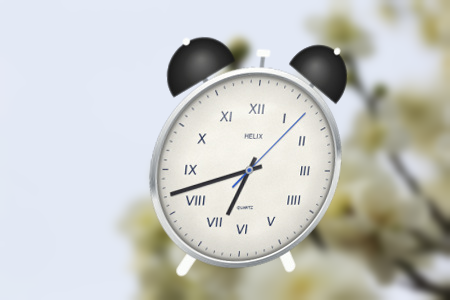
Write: 6:42:07
